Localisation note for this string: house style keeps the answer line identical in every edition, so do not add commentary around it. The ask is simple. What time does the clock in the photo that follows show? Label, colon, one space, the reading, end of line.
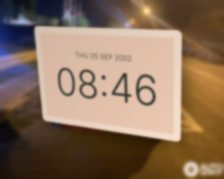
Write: 8:46
